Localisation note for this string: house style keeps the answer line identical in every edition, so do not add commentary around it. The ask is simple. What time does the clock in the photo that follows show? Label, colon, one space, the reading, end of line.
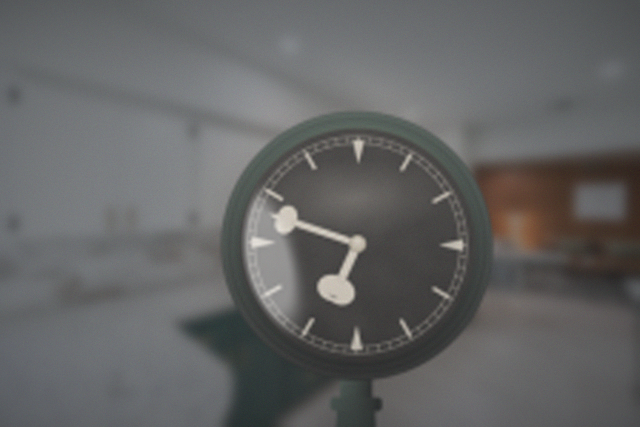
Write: 6:48
